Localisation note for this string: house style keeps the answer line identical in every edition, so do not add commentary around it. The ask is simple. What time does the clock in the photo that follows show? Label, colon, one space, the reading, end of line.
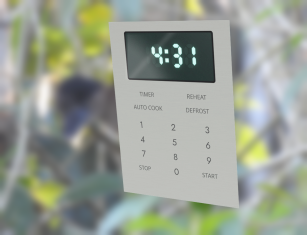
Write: 4:31
